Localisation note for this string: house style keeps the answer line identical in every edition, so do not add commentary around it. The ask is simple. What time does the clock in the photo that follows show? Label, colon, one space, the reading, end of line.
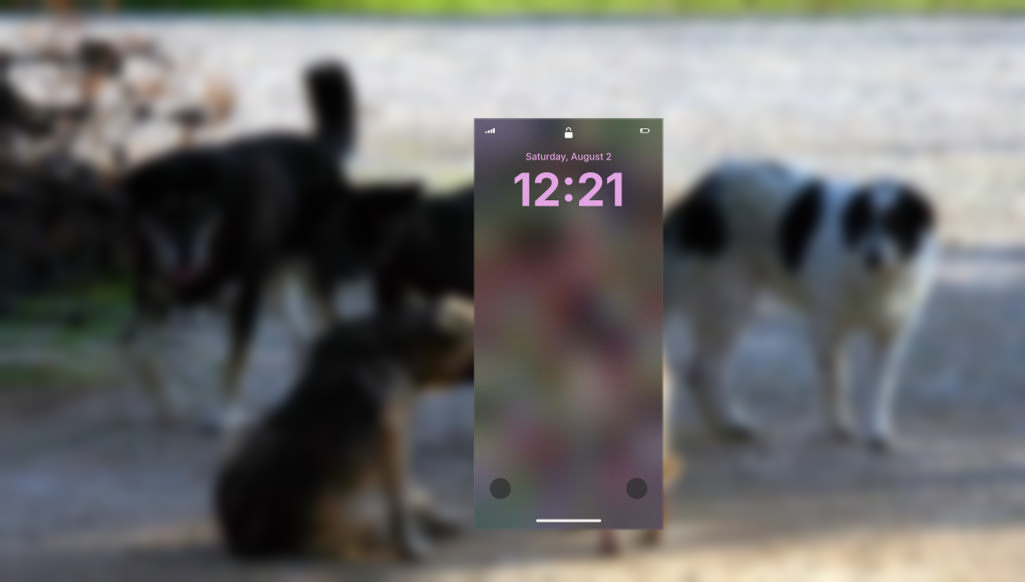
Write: 12:21
